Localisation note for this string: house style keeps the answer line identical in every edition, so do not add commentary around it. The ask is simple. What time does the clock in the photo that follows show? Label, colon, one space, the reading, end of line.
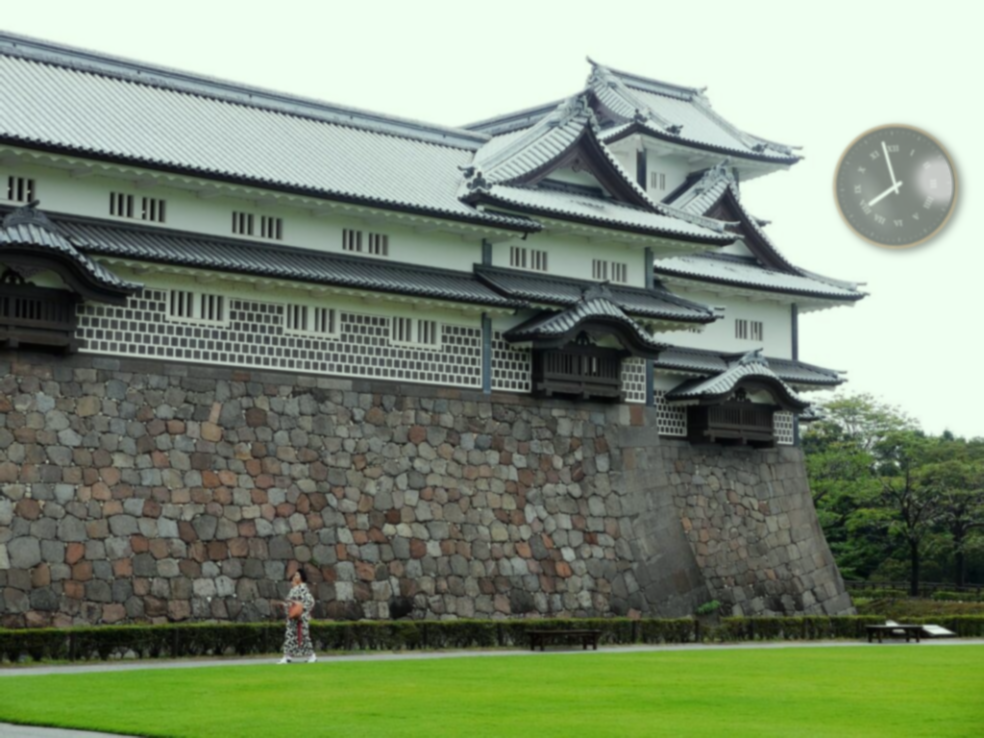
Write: 7:58
